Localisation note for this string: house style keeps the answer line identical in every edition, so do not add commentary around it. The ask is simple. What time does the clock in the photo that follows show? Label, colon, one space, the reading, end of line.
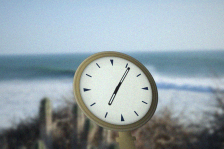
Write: 7:06
